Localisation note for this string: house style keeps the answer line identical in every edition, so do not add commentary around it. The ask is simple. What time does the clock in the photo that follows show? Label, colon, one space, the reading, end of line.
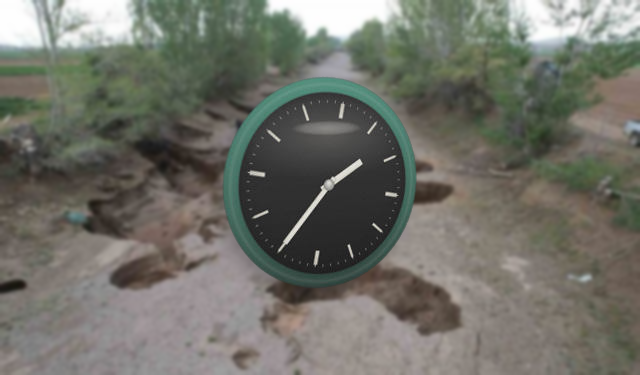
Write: 1:35
